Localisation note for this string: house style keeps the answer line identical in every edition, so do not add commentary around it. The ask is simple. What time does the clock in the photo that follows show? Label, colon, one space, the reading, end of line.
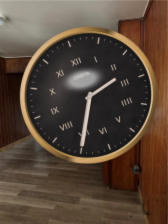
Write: 2:35
